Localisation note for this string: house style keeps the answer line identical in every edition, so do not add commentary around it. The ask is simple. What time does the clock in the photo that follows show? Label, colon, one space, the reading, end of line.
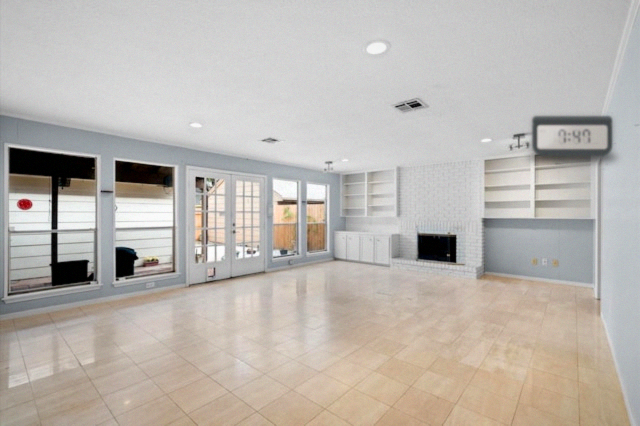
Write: 7:47
